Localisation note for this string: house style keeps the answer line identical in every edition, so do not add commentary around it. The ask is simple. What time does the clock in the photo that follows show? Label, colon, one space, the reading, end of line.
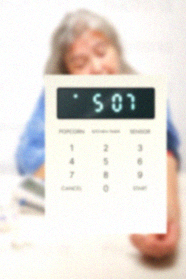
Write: 5:07
